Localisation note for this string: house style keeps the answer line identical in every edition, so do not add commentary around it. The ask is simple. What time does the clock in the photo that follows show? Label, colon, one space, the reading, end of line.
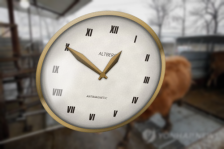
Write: 12:50
